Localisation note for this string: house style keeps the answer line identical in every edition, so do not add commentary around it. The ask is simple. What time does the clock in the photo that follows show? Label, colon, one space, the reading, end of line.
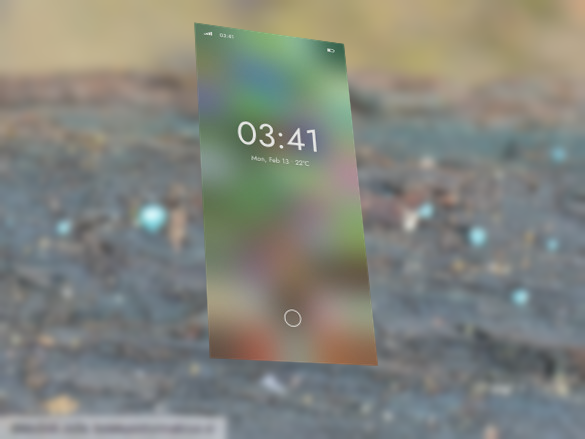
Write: 3:41
